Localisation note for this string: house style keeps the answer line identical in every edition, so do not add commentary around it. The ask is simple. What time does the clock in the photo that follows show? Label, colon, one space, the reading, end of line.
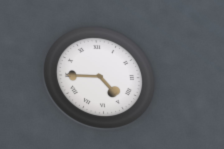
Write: 4:45
